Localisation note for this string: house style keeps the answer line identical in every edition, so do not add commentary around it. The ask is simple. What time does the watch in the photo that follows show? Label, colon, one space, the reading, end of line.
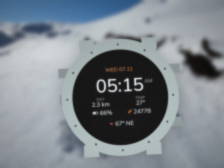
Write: 5:15
